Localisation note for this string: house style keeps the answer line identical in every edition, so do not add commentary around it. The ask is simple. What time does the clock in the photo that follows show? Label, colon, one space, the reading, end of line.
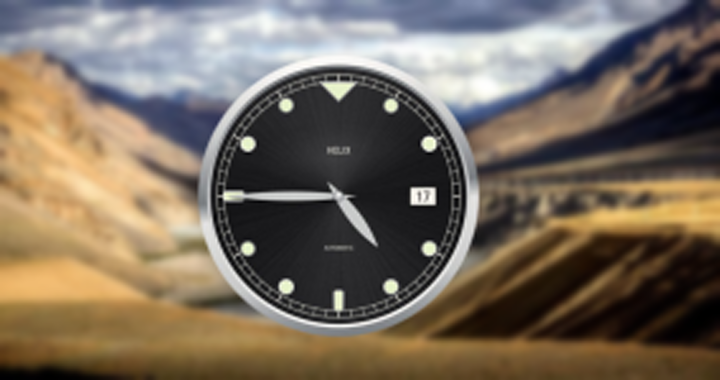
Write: 4:45
